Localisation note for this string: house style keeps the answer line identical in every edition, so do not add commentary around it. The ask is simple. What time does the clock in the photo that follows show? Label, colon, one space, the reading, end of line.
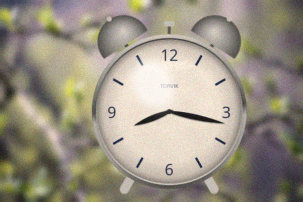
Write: 8:17
